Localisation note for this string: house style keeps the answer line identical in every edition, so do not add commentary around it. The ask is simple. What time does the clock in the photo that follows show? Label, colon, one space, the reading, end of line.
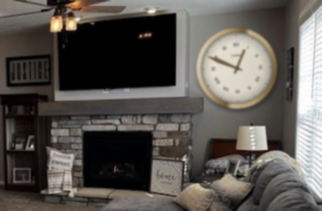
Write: 12:49
